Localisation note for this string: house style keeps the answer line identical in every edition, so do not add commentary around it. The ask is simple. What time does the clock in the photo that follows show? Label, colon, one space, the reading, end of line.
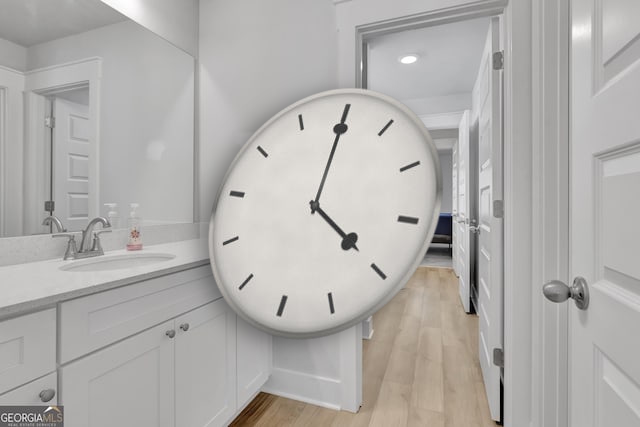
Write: 4:00
